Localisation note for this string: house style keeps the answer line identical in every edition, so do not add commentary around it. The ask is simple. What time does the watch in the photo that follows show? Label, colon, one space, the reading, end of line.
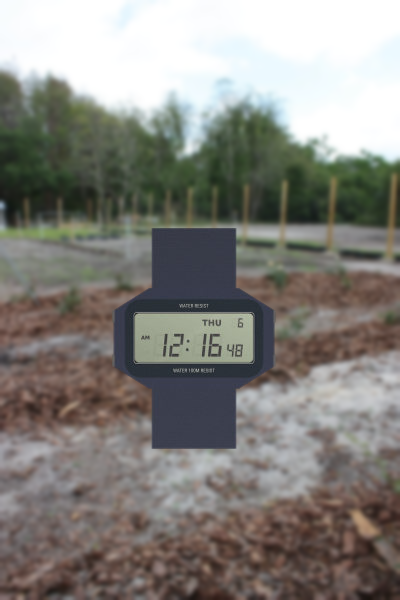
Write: 12:16:48
